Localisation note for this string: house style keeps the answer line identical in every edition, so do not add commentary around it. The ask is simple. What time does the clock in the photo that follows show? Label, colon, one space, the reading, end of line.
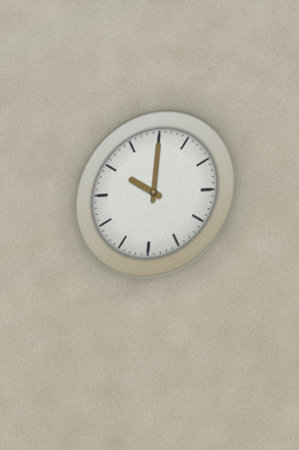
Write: 10:00
